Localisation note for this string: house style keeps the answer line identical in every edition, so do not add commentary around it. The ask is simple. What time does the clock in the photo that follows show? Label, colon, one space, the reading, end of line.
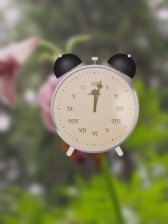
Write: 12:02
